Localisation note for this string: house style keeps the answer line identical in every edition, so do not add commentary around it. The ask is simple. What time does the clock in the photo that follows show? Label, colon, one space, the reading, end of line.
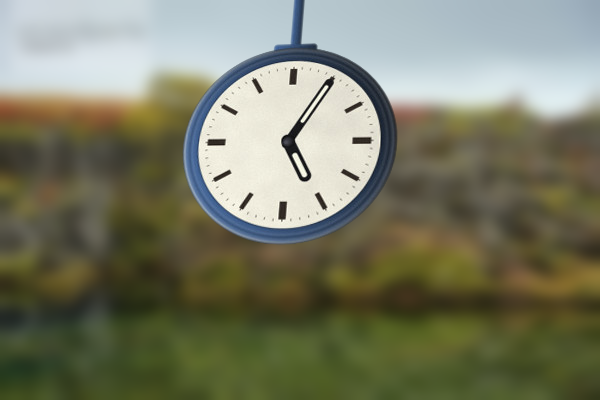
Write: 5:05
